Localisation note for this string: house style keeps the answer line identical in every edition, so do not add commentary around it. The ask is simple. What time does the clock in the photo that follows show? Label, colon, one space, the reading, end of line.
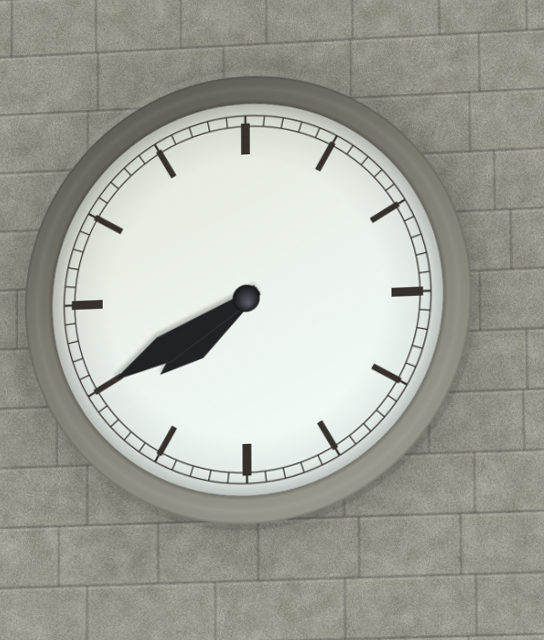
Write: 7:40
